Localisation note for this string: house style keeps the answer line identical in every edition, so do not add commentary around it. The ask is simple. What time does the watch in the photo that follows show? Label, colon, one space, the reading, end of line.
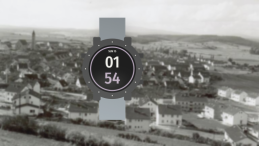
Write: 1:54
